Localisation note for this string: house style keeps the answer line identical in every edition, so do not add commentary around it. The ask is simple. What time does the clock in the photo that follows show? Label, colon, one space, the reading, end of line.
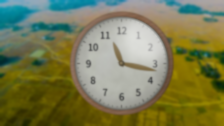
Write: 11:17
